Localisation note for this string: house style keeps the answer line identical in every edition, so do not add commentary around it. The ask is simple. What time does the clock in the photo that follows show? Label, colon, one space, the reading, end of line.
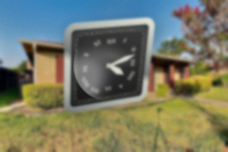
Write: 4:12
